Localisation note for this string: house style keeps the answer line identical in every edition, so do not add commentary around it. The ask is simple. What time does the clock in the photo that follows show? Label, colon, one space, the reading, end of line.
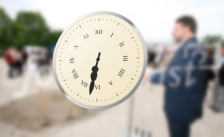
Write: 6:32
